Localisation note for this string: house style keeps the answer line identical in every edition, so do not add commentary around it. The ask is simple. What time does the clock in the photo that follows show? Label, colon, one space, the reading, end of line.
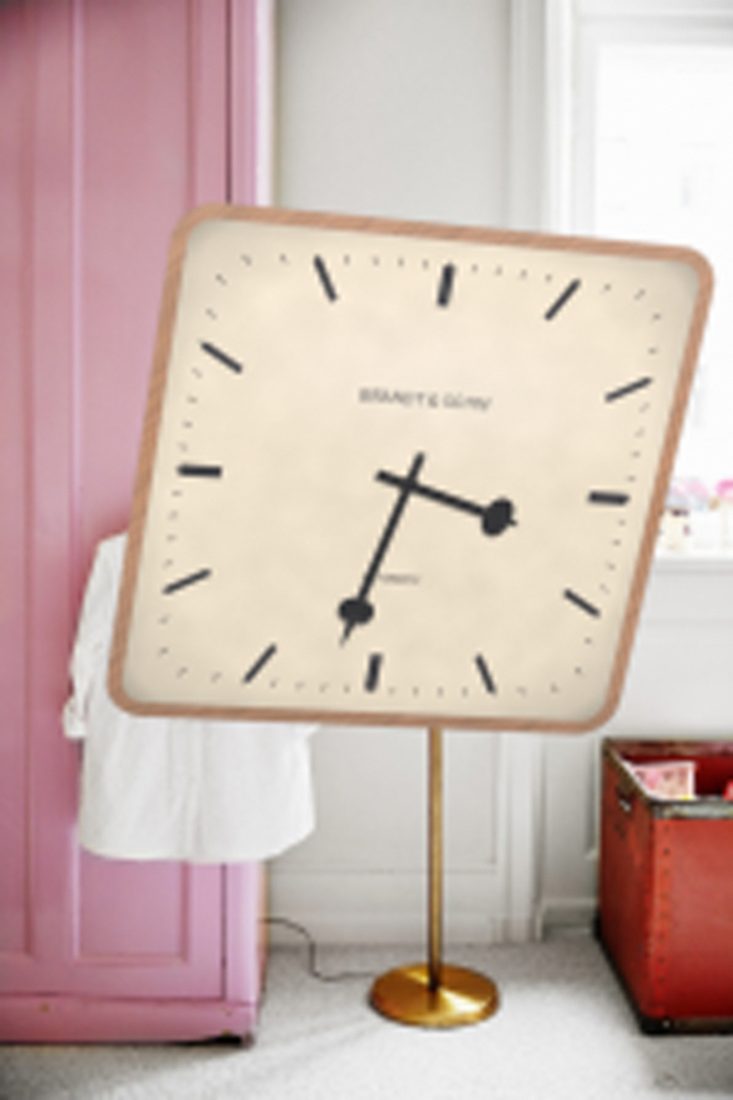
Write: 3:32
